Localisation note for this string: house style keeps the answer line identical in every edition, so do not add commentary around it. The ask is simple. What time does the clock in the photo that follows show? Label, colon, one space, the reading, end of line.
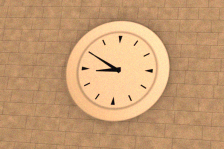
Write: 8:50
